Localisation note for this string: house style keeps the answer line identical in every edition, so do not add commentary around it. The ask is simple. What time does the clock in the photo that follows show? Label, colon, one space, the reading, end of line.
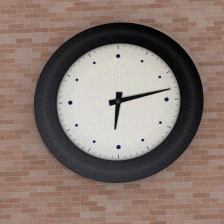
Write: 6:13
